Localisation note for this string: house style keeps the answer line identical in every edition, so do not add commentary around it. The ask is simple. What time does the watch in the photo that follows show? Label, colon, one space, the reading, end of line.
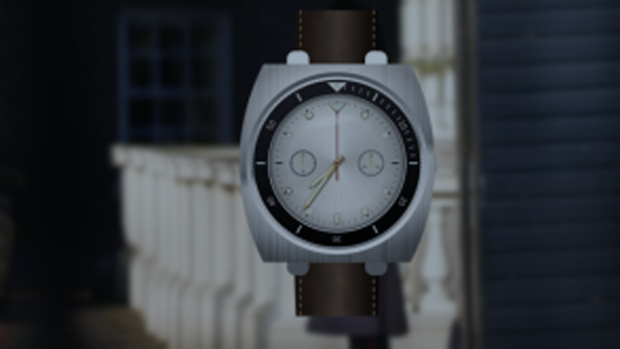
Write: 7:36
